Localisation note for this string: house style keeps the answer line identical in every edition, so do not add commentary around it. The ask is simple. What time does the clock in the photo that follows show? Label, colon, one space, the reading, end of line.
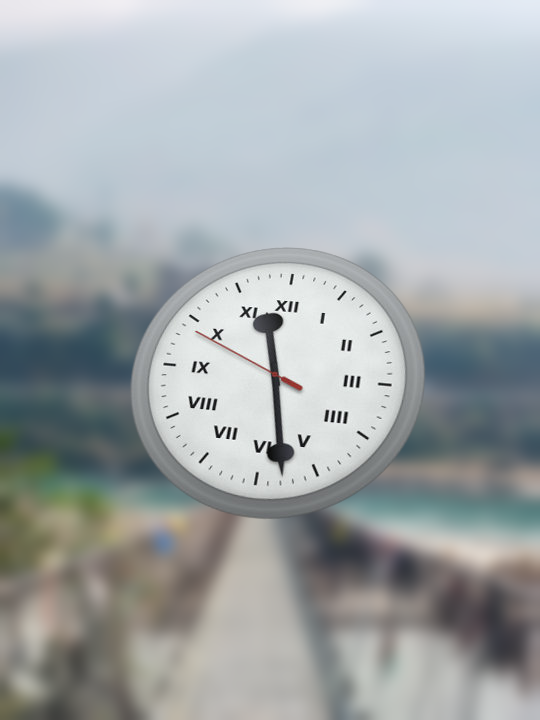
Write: 11:27:49
